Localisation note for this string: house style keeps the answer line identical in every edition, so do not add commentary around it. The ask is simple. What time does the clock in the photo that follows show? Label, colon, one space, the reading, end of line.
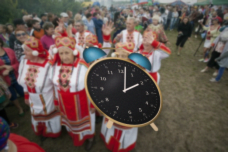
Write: 2:02
